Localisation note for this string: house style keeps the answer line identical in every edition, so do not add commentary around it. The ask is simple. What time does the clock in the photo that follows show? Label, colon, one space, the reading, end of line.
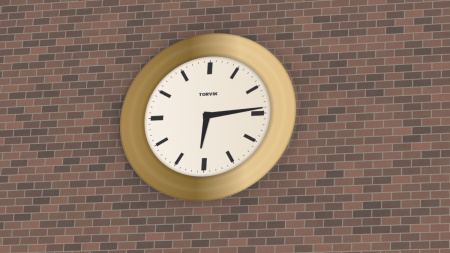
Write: 6:14
